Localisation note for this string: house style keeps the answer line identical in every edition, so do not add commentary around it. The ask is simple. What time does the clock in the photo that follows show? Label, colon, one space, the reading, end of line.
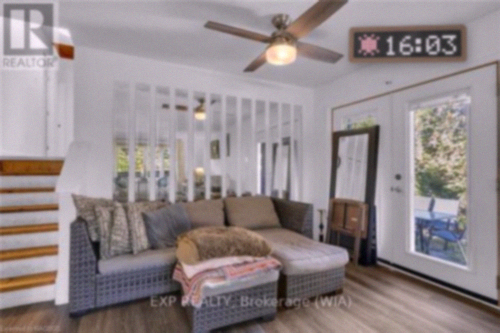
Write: 16:03
